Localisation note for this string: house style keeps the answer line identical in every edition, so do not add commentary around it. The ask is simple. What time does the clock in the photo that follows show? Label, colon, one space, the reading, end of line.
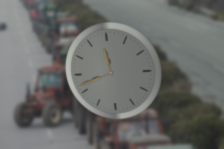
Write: 11:42
